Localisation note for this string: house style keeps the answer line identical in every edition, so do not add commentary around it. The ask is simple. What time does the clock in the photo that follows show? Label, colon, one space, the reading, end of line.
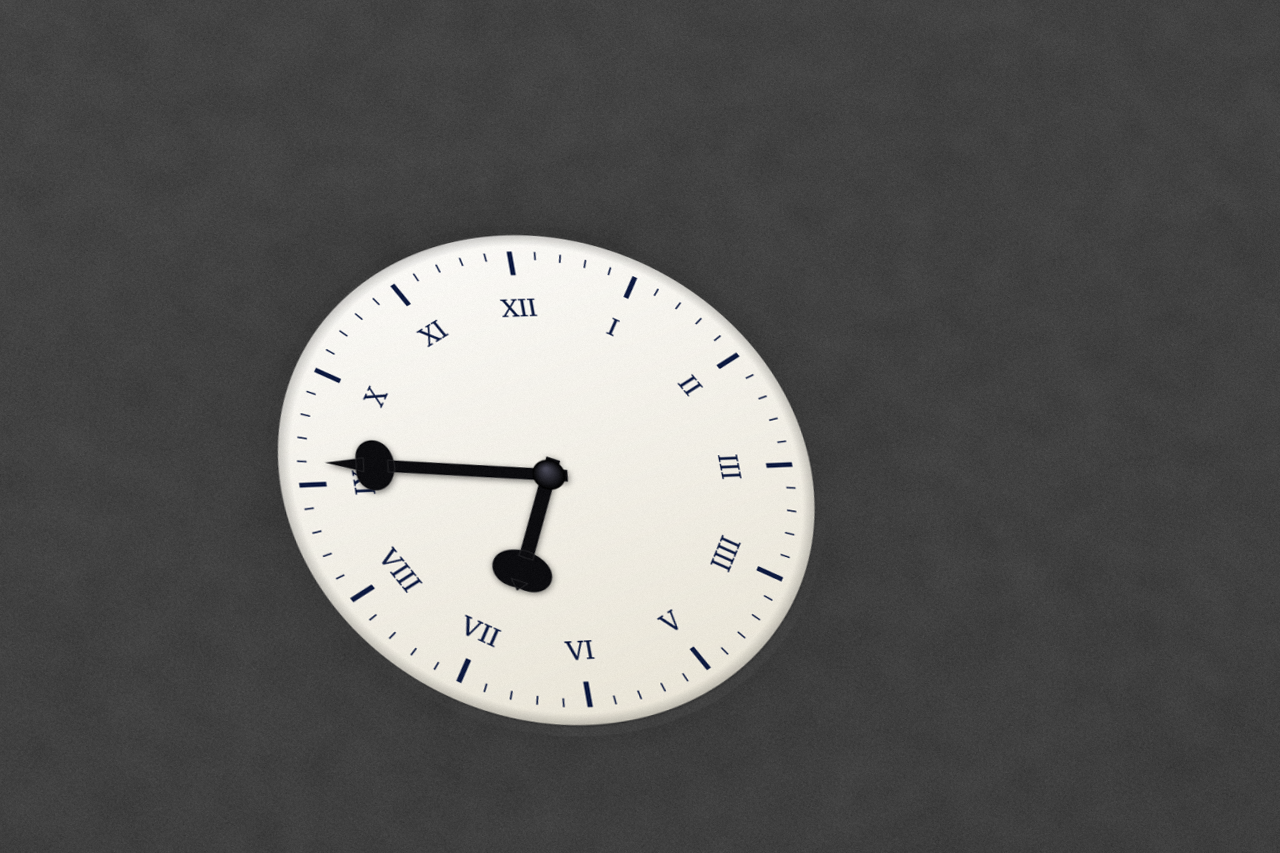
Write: 6:46
